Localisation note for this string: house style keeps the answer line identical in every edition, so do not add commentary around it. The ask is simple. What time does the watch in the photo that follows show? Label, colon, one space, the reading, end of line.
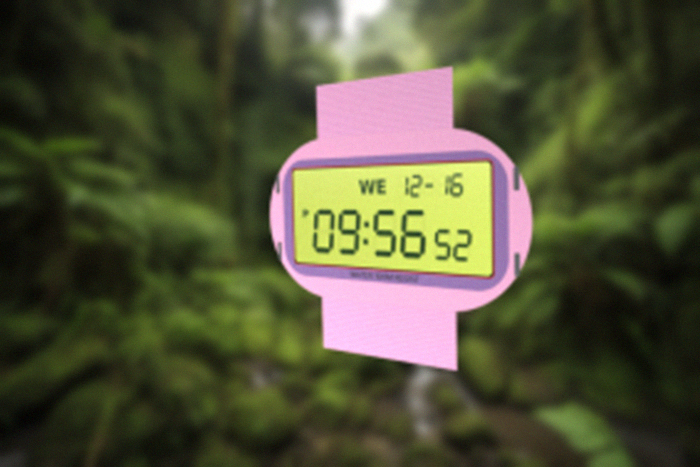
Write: 9:56:52
